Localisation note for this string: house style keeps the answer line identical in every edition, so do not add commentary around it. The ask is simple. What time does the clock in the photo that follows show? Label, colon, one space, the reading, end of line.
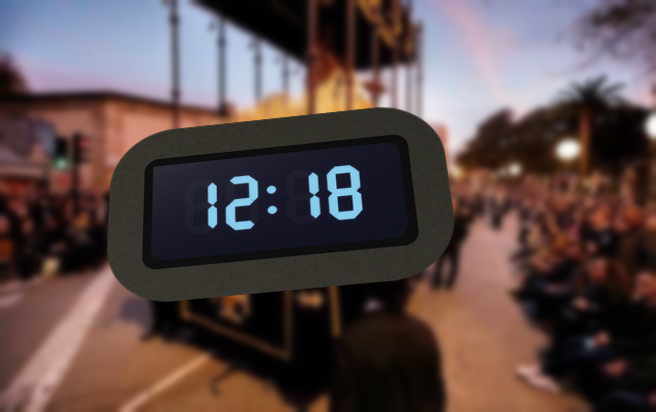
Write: 12:18
